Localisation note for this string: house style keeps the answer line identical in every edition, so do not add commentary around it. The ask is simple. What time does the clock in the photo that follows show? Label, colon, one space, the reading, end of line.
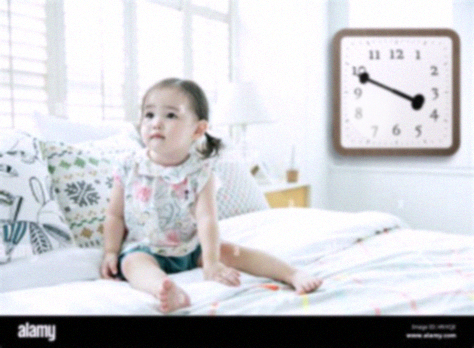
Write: 3:49
